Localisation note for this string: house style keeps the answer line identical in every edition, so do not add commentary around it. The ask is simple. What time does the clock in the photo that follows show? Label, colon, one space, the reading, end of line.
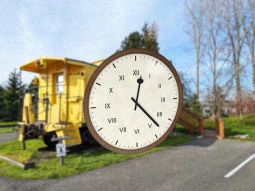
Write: 12:23
